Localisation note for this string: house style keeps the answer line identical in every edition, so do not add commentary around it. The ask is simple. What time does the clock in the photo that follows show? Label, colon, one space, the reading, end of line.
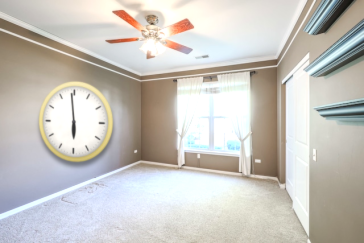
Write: 5:59
